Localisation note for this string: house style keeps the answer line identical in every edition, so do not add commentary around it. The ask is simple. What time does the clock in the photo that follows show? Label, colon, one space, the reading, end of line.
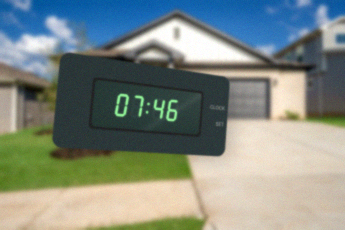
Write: 7:46
